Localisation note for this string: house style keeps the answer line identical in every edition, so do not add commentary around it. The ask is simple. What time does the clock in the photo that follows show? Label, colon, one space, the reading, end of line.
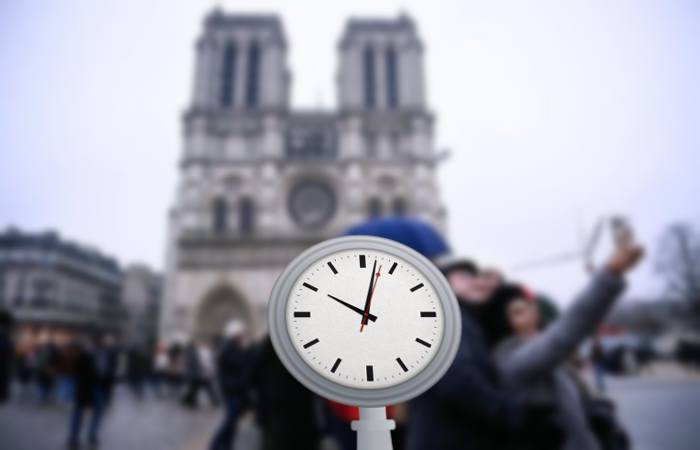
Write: 10:02:03
